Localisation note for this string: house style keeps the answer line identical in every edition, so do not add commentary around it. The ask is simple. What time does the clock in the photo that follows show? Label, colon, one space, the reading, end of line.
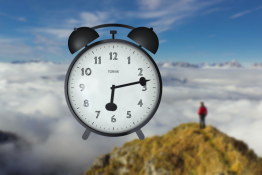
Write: 6:13
